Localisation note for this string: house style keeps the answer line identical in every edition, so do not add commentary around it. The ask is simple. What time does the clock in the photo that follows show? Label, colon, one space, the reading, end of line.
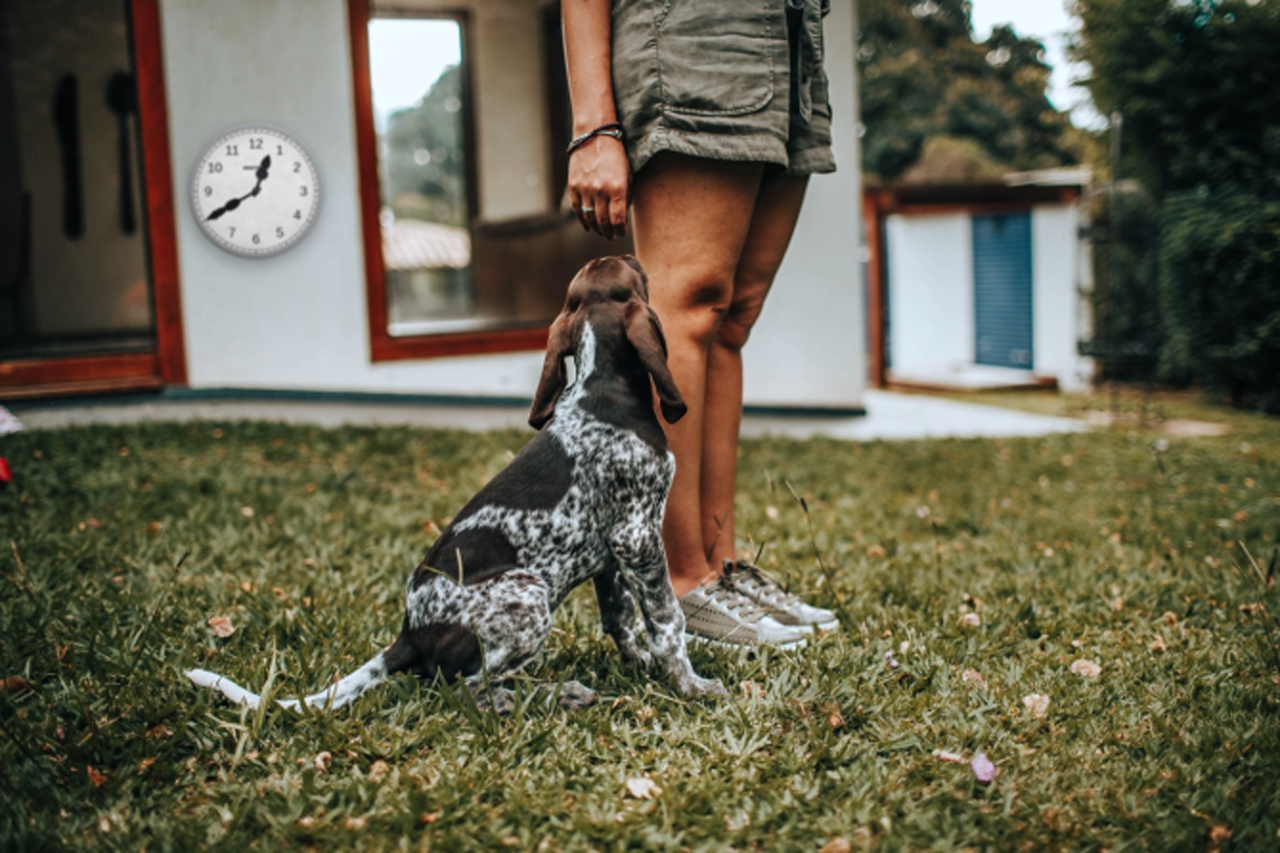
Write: 12:40
